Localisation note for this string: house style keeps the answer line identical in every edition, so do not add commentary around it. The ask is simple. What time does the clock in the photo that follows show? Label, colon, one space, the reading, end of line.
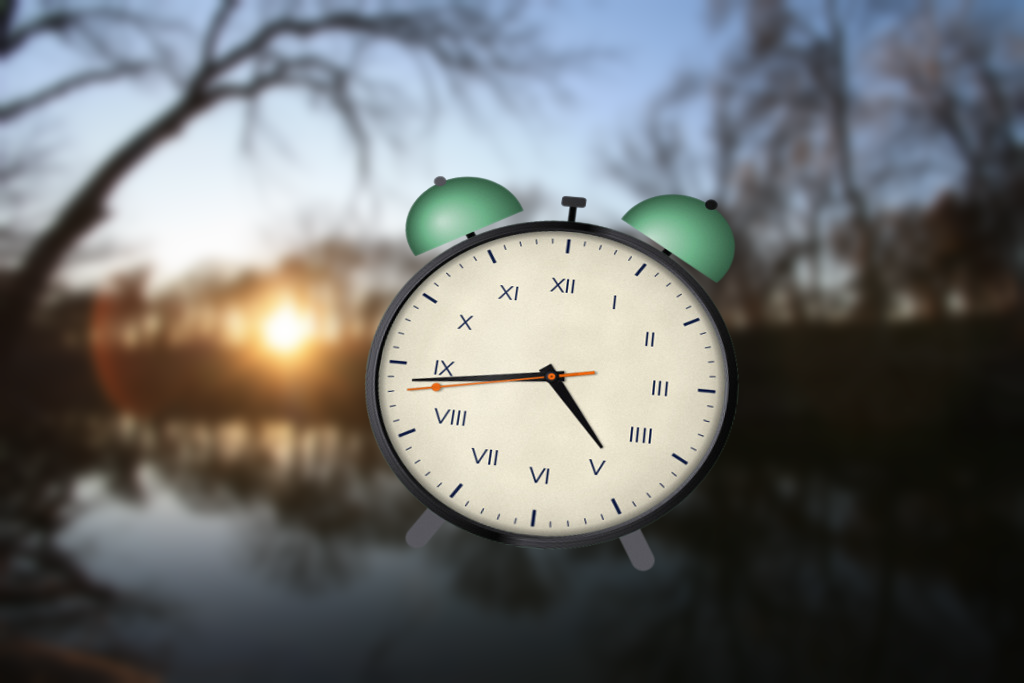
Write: 4:43:43
